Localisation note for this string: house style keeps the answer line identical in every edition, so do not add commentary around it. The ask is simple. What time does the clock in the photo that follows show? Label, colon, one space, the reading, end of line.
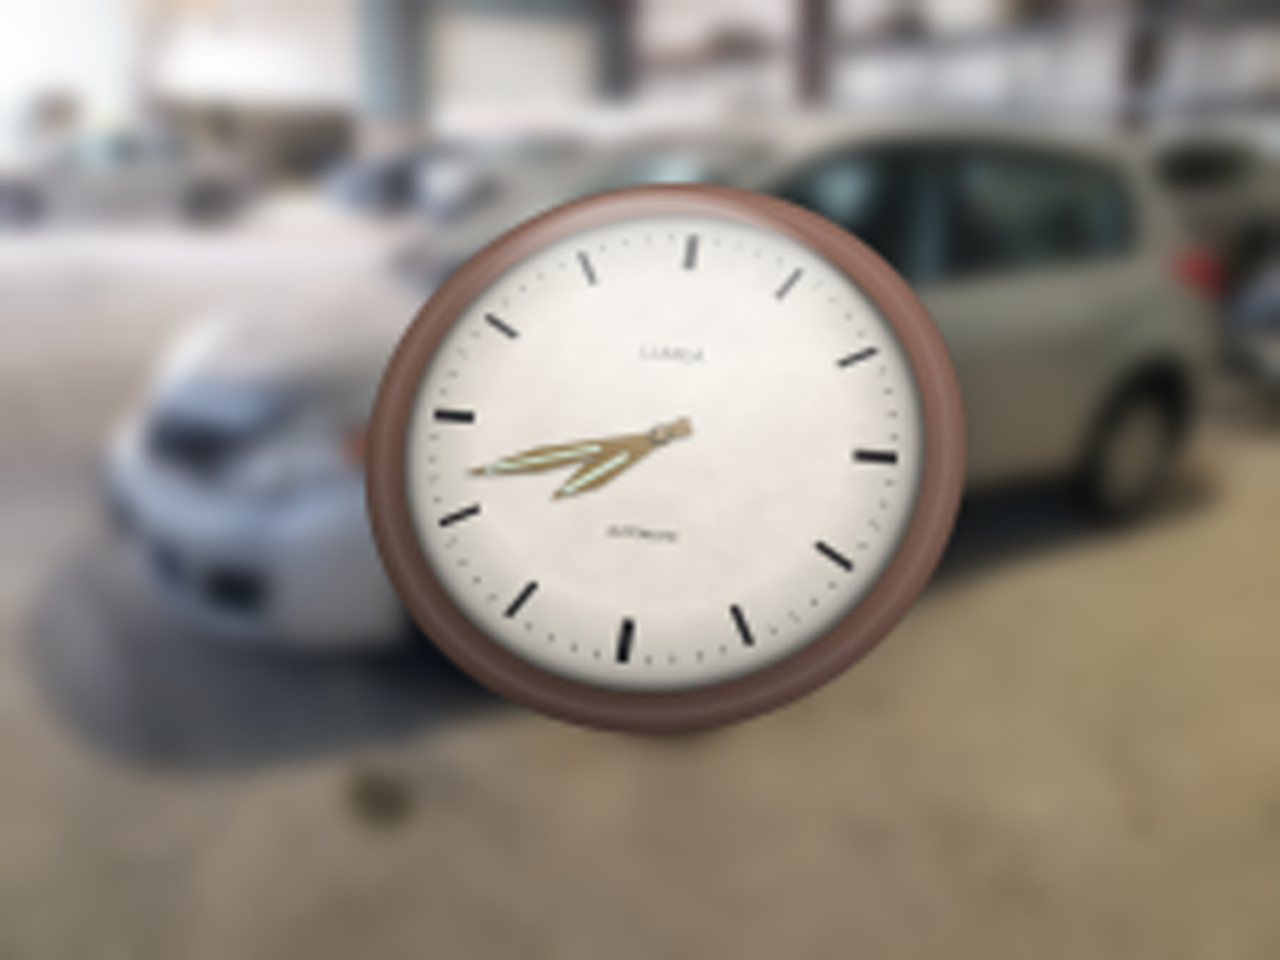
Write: 7:42
